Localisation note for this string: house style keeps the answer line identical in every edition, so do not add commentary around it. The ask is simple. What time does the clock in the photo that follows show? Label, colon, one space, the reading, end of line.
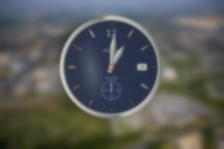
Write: 1:01
